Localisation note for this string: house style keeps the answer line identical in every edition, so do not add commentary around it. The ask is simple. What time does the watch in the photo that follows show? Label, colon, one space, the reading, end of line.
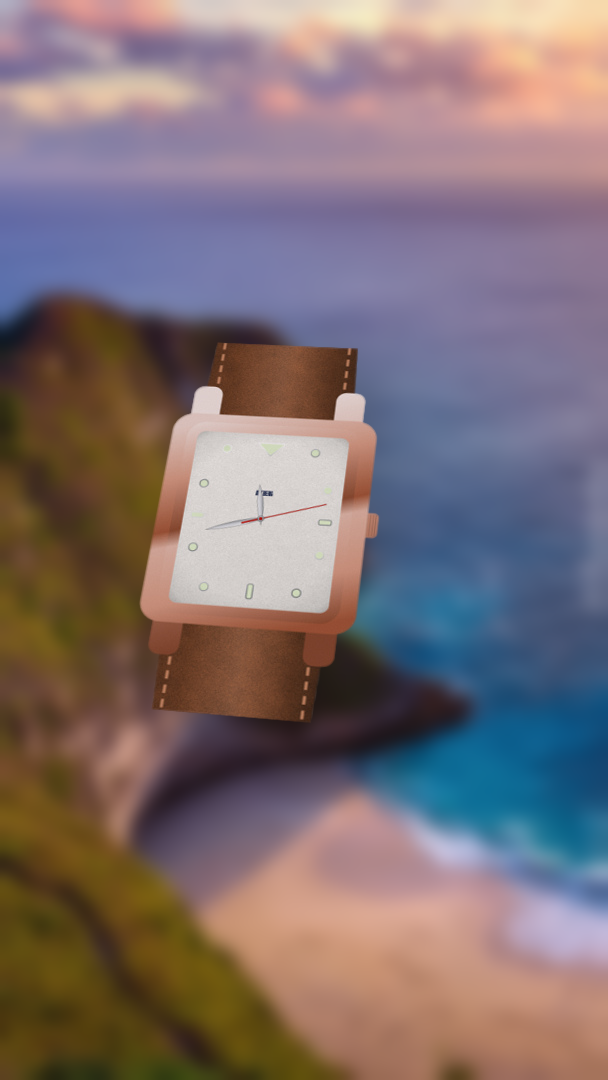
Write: 11:42:12
